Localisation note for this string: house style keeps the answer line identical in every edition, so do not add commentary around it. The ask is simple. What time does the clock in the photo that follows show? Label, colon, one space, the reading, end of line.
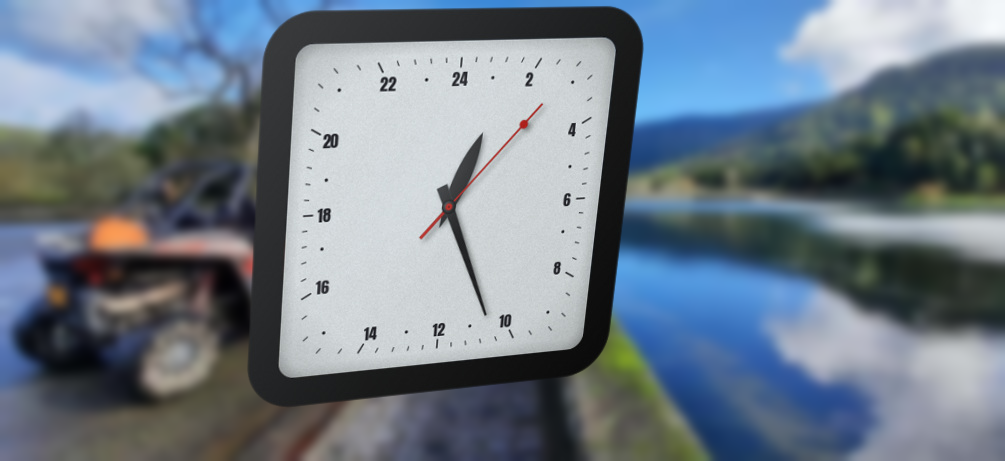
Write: 1:26:07
